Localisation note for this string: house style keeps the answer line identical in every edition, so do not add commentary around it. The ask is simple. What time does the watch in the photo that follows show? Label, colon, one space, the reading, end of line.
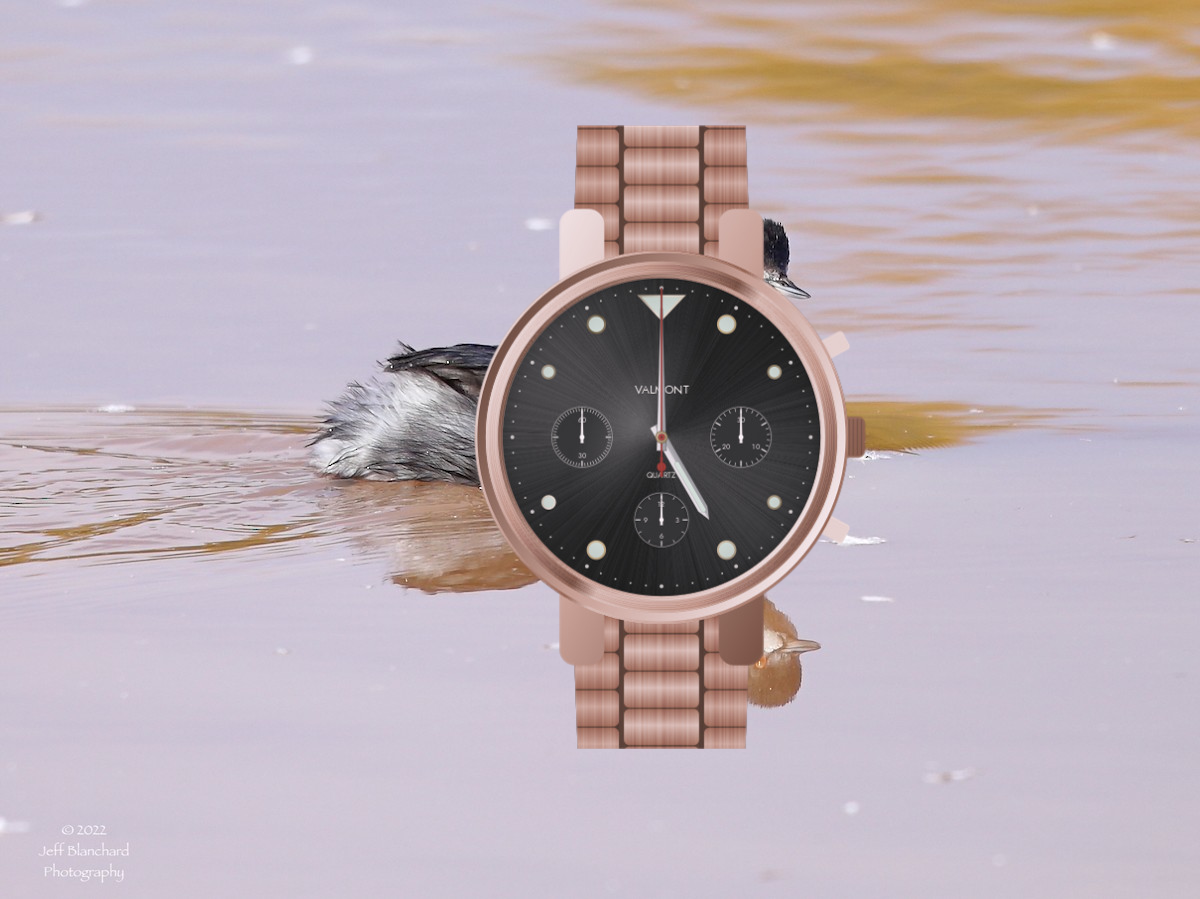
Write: 5:00
